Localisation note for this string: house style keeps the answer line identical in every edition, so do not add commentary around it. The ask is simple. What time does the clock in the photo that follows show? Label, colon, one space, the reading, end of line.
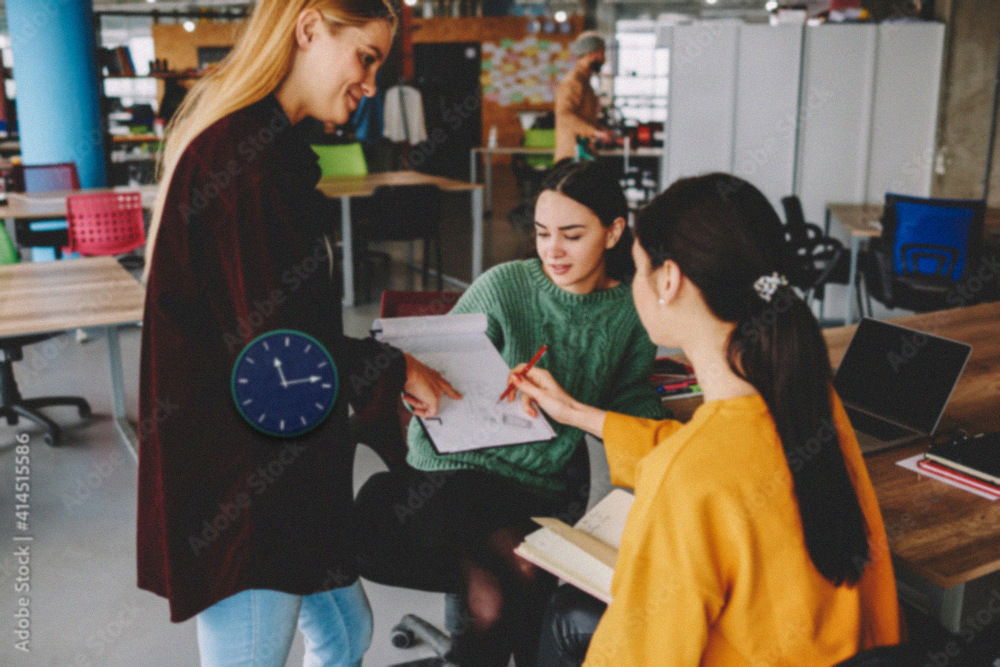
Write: 11:13
